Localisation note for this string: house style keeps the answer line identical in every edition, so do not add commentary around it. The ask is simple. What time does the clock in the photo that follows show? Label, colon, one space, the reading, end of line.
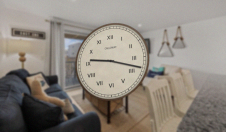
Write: 9:18
